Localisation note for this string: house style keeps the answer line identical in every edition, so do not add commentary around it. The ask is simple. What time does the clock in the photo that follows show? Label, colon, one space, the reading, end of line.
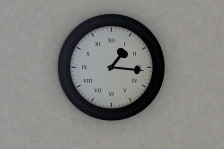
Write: 1:16
